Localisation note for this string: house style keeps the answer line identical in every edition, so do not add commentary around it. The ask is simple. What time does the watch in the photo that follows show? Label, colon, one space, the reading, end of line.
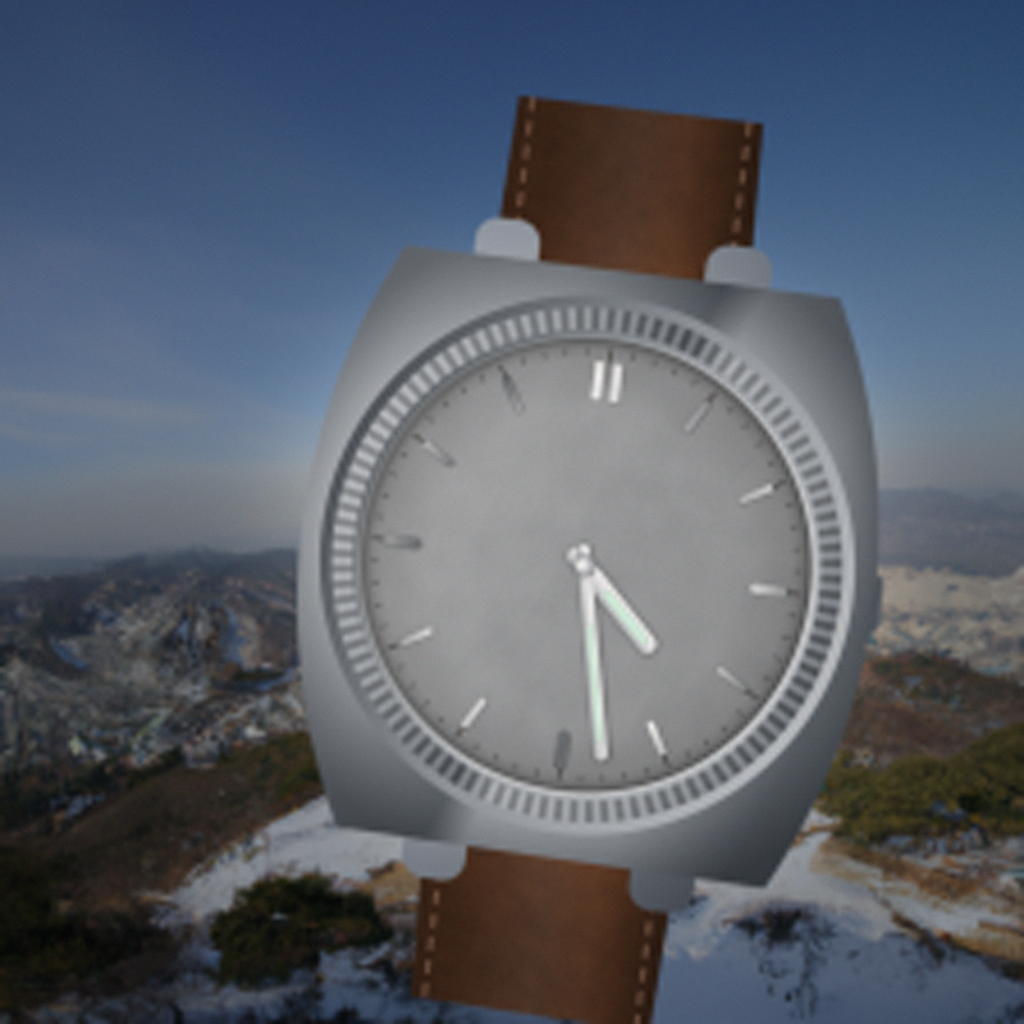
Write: 4:28
